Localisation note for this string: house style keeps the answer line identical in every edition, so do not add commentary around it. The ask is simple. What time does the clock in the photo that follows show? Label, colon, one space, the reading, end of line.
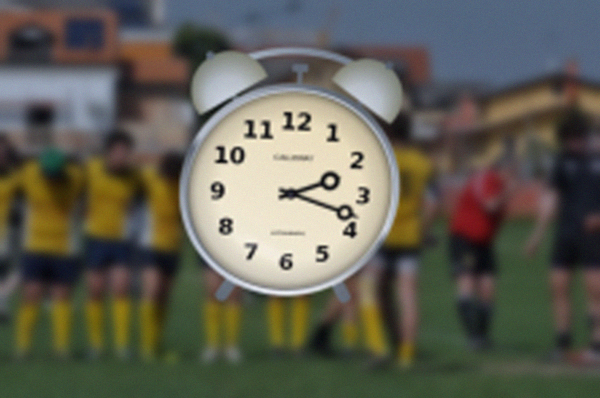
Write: 2:18
